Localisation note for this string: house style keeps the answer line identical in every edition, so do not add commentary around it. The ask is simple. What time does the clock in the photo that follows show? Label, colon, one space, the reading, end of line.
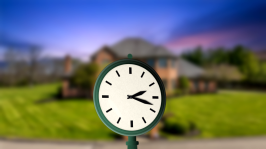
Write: 2:18
